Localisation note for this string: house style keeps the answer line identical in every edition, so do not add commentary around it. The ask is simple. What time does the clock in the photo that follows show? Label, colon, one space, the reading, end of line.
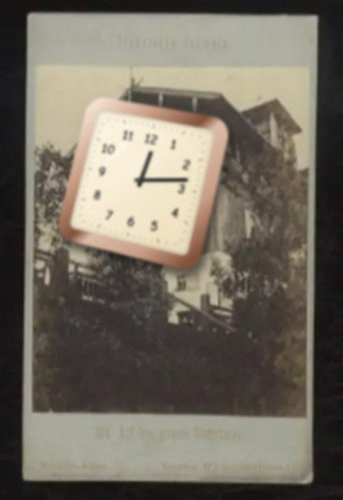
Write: 12:13
